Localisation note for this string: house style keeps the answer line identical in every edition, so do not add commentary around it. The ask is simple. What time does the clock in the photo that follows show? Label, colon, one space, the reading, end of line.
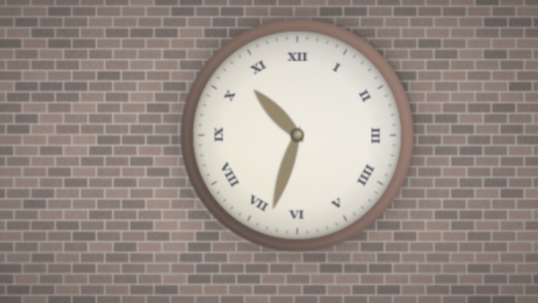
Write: 10:33
